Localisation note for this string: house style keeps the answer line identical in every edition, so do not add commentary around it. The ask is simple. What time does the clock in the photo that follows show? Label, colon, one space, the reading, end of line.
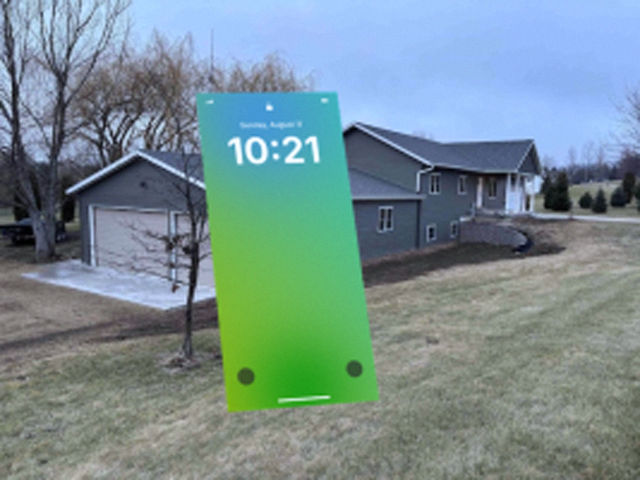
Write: 10:21
